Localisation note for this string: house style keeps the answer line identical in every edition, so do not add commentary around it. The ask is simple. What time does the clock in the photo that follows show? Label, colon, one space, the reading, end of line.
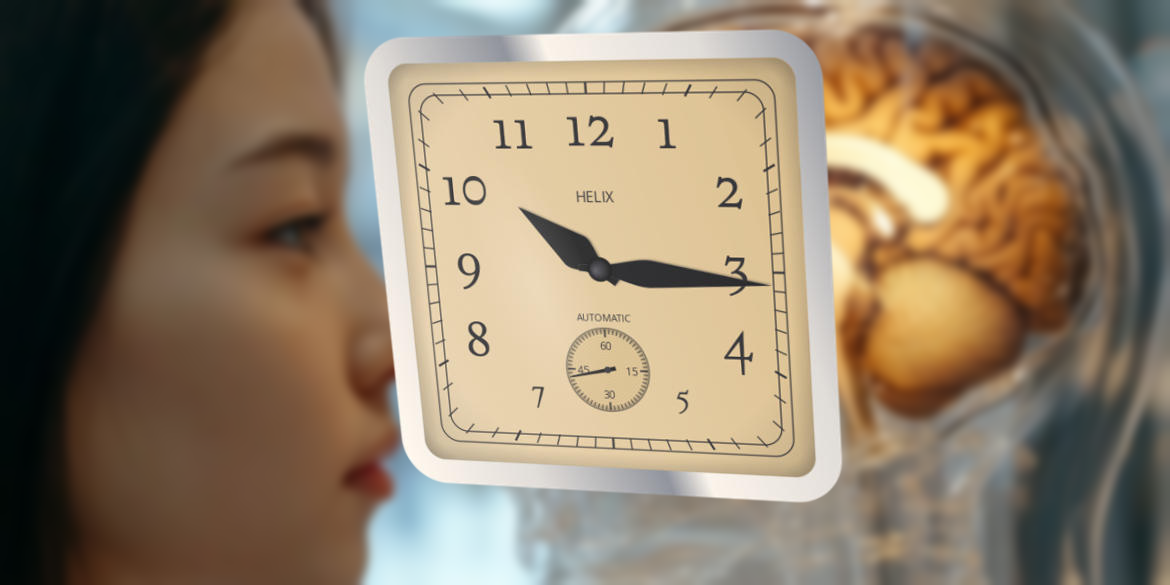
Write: 10:15:43
